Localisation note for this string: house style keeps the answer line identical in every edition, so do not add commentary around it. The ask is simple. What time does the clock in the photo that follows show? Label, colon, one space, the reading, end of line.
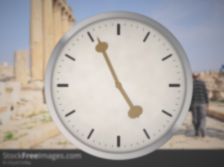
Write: 4:56
